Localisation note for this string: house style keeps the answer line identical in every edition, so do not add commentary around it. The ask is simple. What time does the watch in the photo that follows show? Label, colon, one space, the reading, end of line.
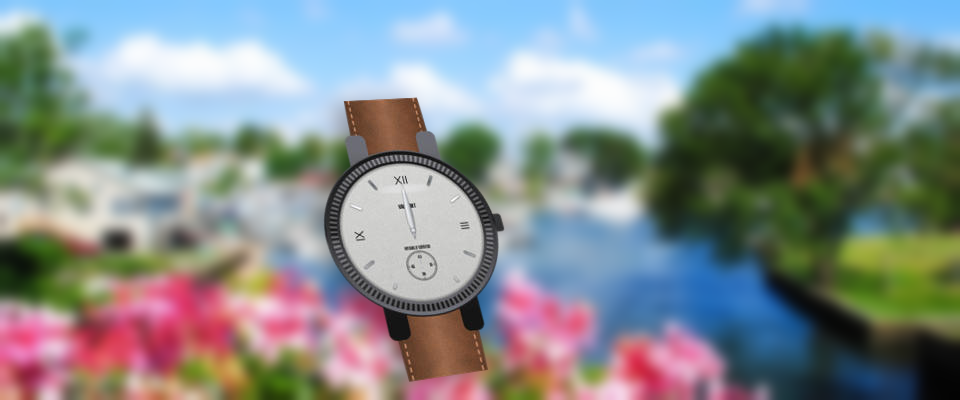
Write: 12:00
